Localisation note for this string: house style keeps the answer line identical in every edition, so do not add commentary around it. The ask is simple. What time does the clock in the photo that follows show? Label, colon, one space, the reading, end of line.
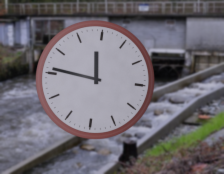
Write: 11:46
